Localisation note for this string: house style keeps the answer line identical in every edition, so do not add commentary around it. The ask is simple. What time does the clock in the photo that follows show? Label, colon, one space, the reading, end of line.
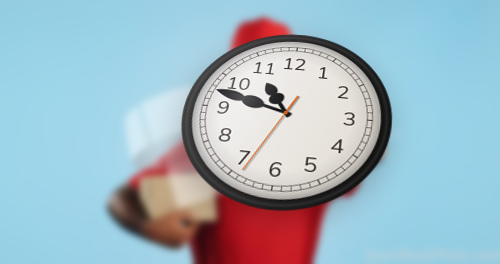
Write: 10:47:34
